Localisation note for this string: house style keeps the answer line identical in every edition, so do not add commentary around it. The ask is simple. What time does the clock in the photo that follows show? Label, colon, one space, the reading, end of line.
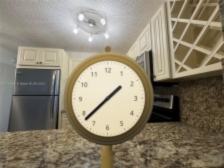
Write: 1:38
